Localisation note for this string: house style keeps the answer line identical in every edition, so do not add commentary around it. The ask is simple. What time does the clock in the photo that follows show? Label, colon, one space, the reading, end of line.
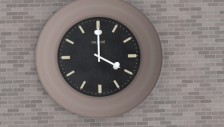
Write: 4:00
